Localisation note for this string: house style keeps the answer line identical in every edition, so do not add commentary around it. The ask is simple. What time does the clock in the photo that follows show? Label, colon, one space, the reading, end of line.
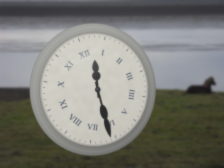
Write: 12:31
